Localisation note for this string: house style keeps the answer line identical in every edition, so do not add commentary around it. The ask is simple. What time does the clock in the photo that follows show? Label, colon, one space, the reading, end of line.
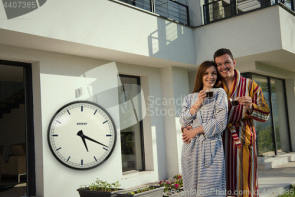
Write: 5:19
